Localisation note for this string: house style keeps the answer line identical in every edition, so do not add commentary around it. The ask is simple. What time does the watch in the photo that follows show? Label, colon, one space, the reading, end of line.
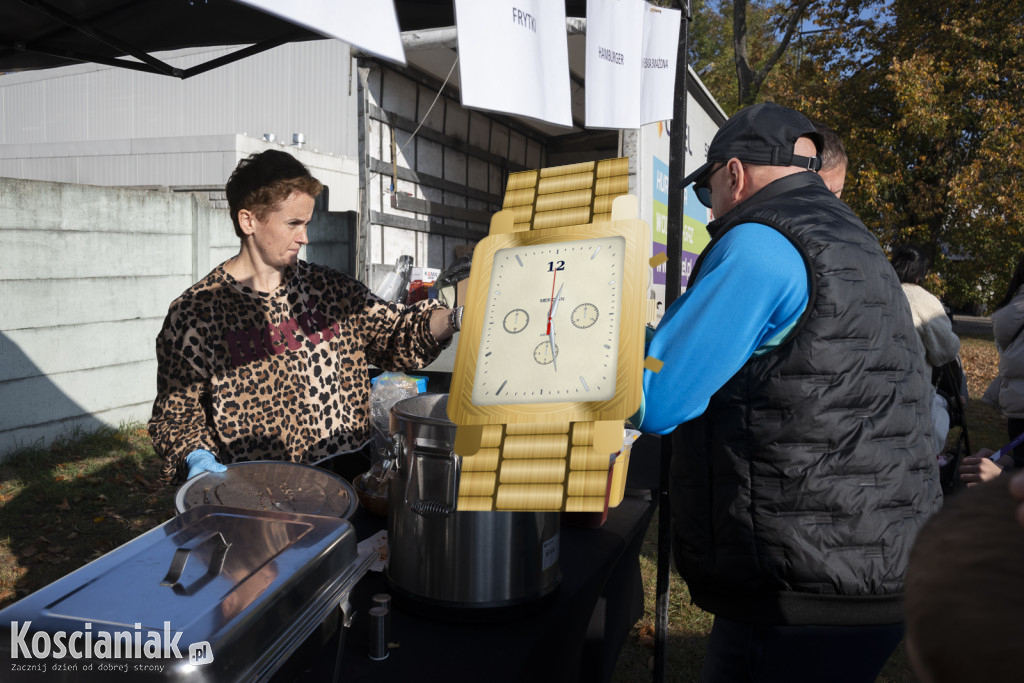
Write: 12:28
